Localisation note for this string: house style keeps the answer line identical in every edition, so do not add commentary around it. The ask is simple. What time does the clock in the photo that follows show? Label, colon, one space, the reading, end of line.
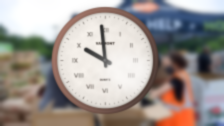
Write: 9:59
